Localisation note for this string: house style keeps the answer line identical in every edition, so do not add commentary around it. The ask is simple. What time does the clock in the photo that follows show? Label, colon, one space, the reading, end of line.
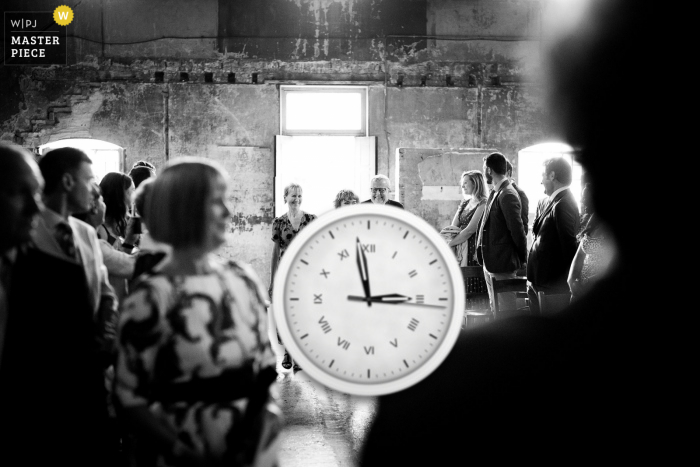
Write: 2:58:16
